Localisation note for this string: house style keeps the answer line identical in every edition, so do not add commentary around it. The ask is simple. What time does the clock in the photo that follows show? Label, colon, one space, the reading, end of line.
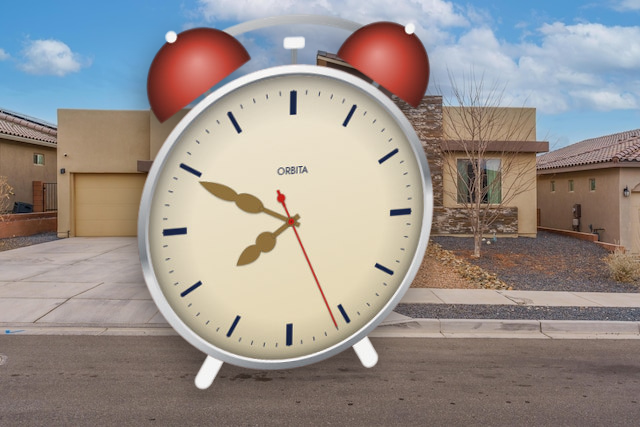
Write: 7:49:26
